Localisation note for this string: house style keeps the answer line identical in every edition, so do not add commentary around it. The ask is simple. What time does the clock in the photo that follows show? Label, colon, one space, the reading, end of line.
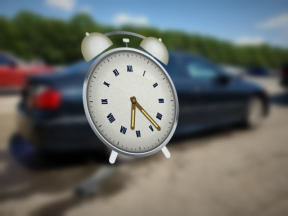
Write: 6:23
